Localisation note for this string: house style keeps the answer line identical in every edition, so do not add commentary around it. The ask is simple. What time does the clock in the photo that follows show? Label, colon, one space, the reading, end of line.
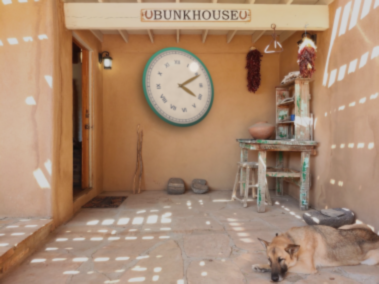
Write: 4:11
